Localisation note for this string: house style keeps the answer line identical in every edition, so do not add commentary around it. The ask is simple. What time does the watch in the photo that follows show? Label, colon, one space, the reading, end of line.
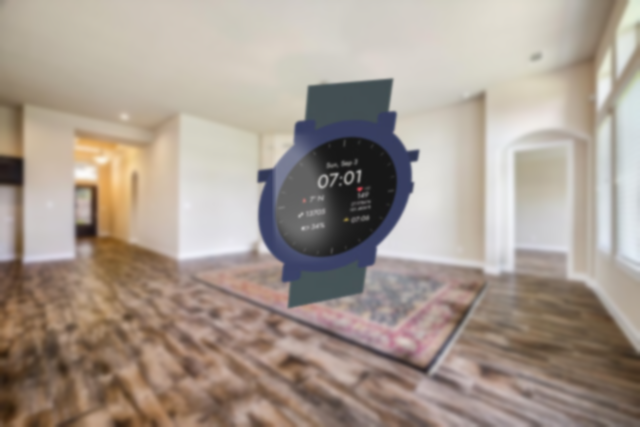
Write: 7:01
